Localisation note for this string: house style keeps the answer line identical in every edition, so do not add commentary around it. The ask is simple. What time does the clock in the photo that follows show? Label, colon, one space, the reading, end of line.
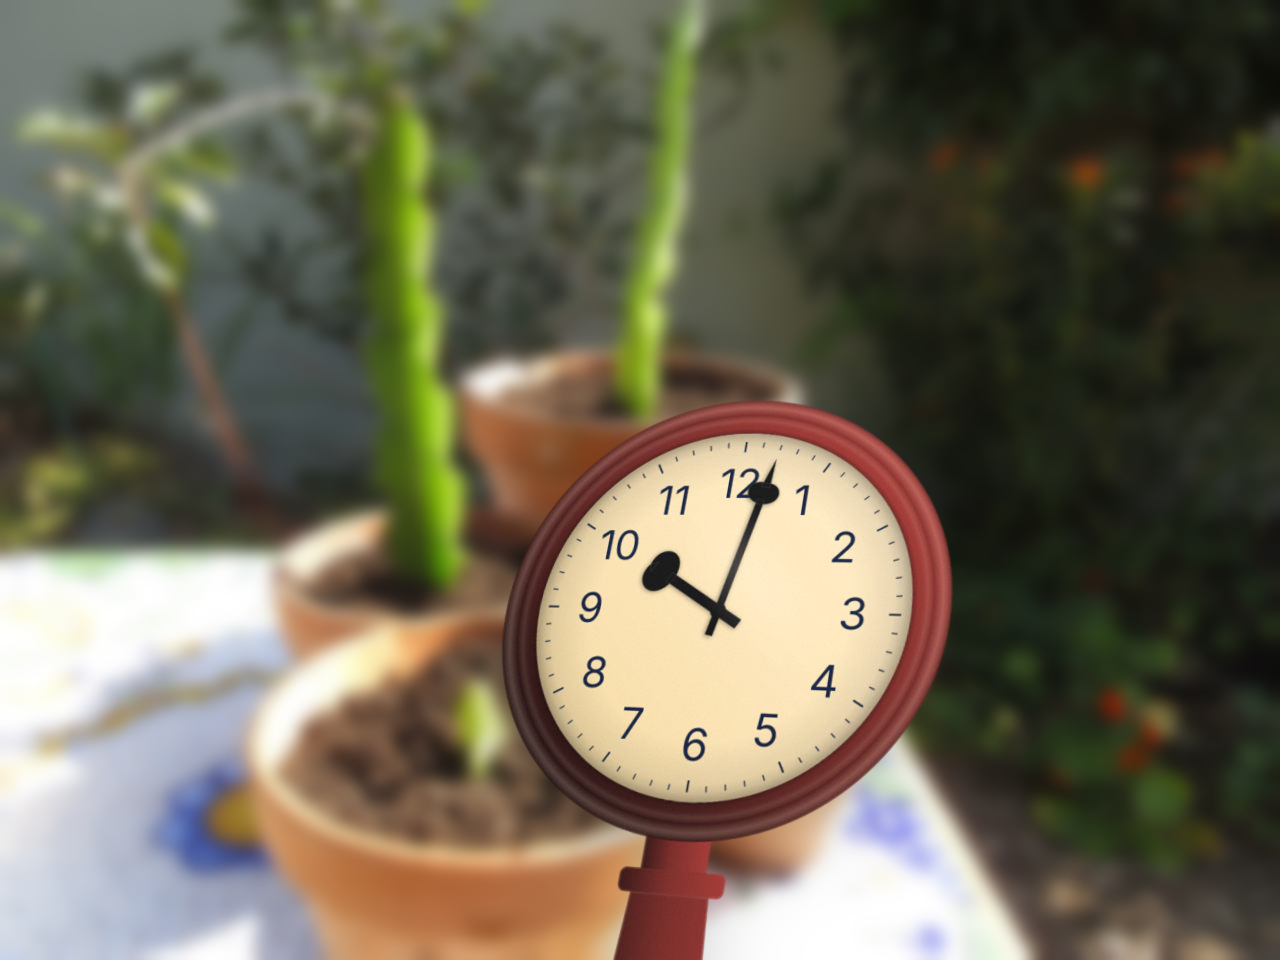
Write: 10:02
